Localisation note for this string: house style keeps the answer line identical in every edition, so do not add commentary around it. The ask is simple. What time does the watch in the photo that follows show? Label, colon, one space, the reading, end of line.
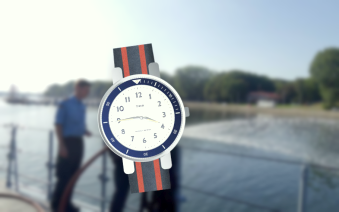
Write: 3:45
